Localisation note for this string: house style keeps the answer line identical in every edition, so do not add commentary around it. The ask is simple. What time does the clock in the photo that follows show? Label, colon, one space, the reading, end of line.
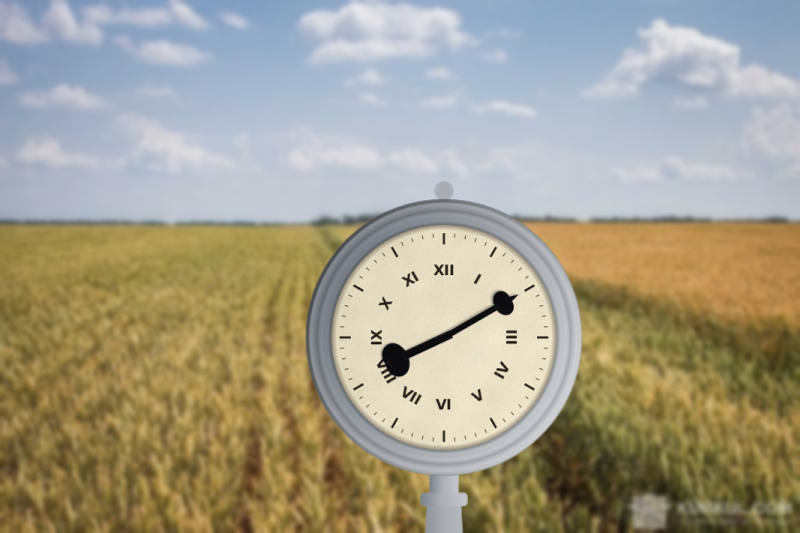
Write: 8:10
